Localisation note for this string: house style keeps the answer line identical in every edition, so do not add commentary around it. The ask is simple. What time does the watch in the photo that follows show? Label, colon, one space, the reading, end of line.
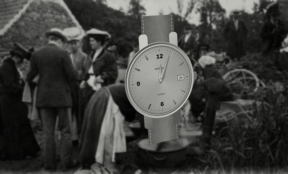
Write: 12:04
